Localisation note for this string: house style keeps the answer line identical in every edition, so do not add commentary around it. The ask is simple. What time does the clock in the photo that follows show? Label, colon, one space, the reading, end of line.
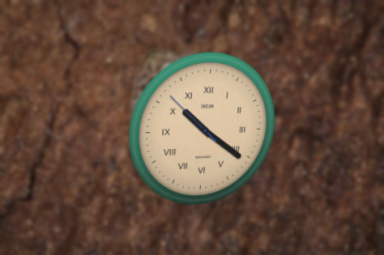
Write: 10:20:52
